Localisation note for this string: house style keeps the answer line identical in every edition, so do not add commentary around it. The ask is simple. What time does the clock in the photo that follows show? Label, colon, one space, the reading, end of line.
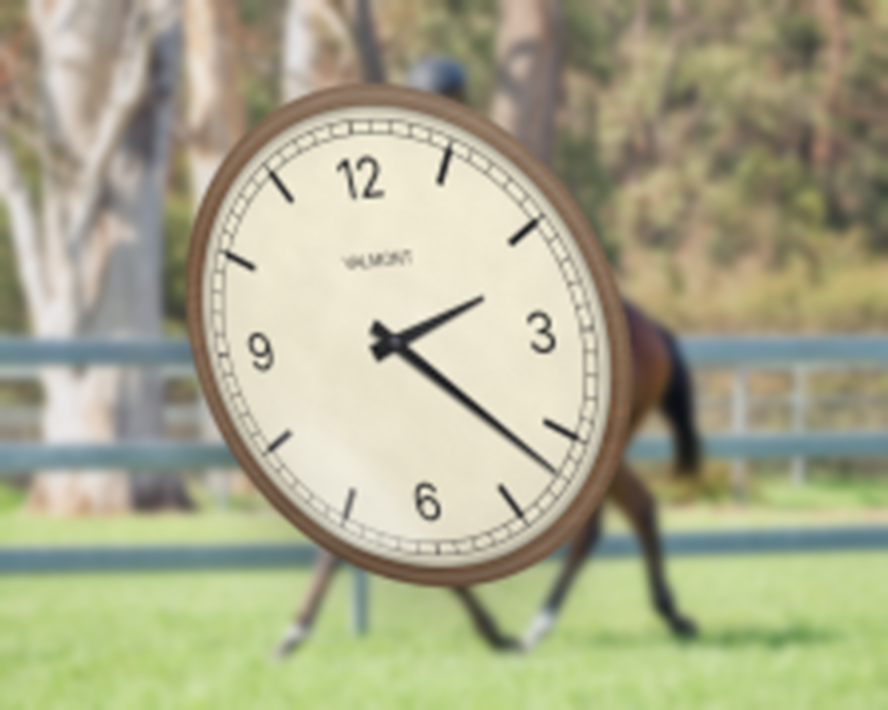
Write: 2:22
